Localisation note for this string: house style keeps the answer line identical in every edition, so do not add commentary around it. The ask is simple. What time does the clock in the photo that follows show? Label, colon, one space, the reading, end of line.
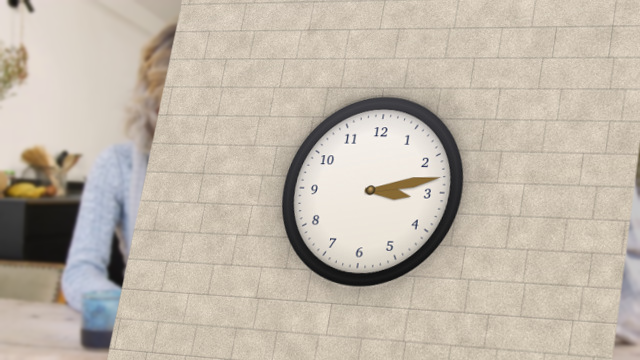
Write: 3:13
